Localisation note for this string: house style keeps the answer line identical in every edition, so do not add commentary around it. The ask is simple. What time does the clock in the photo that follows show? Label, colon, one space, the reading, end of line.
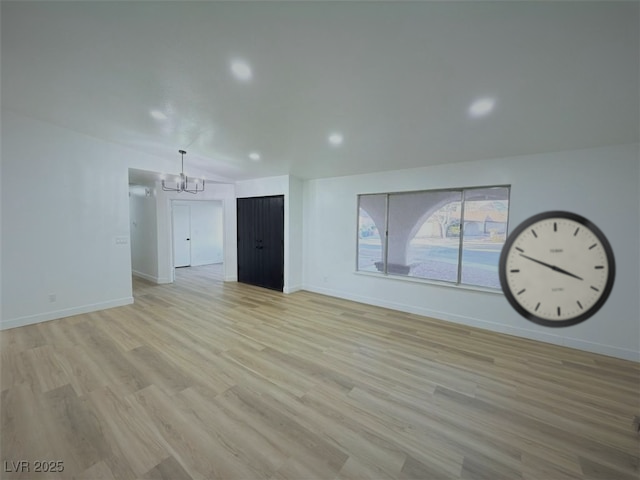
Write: 3:49
